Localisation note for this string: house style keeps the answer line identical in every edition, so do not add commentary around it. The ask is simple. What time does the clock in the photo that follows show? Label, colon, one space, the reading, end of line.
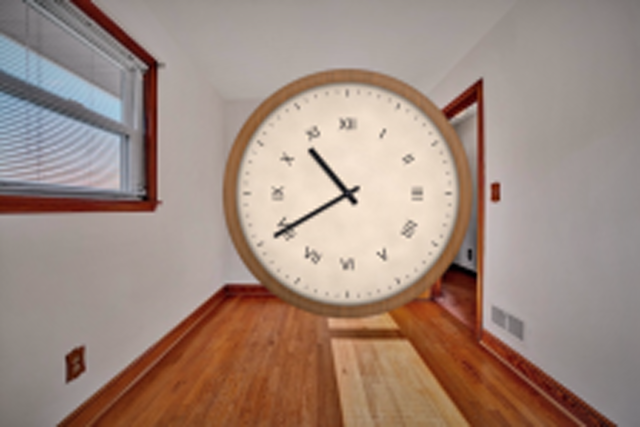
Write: 10:40
